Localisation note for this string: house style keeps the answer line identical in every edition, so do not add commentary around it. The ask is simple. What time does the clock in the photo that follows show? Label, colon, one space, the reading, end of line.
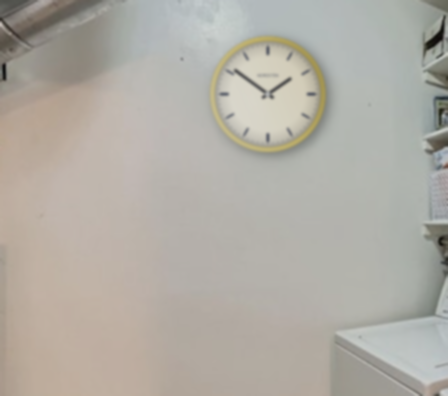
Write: 1:51
